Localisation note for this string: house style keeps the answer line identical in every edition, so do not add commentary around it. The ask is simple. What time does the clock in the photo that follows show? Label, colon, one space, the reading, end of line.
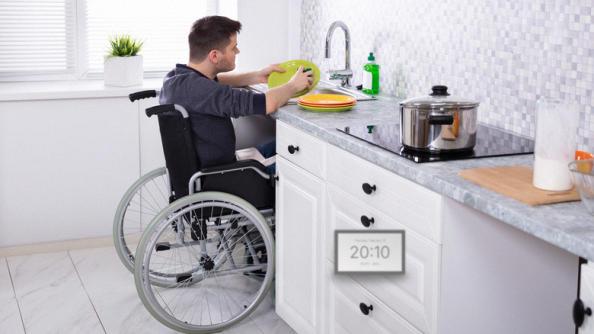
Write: 20:10
